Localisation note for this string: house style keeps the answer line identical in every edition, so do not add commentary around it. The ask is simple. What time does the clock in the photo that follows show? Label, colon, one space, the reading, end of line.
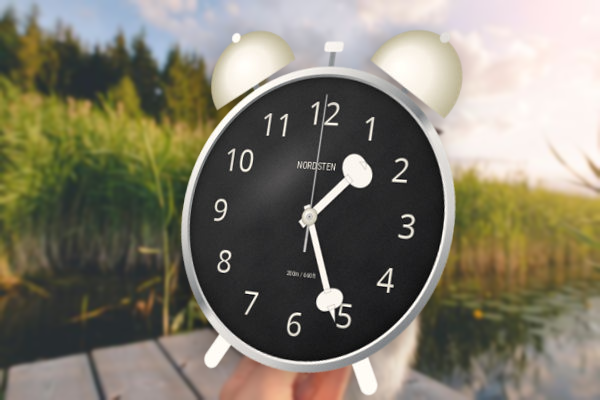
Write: 1:26:00
